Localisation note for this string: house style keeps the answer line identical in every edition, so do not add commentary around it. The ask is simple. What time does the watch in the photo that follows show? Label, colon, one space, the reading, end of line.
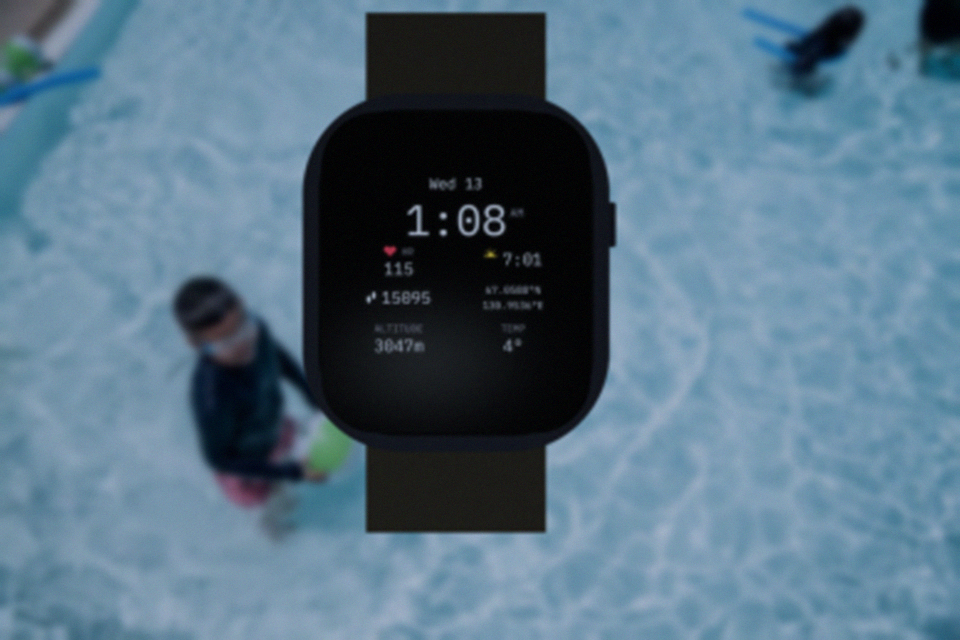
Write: 1:08
